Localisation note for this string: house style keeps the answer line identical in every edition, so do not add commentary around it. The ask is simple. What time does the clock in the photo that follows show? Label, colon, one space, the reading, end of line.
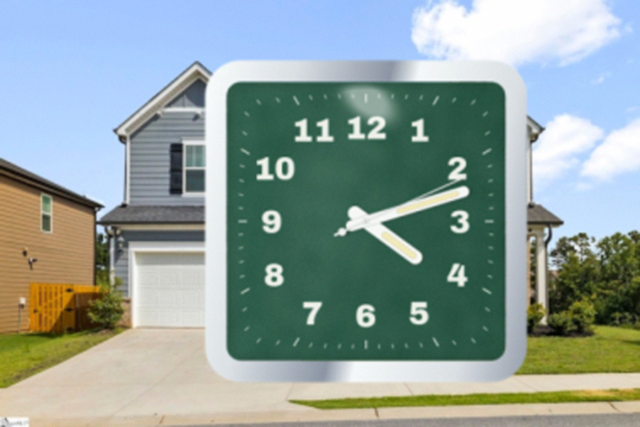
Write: 4:12:11
